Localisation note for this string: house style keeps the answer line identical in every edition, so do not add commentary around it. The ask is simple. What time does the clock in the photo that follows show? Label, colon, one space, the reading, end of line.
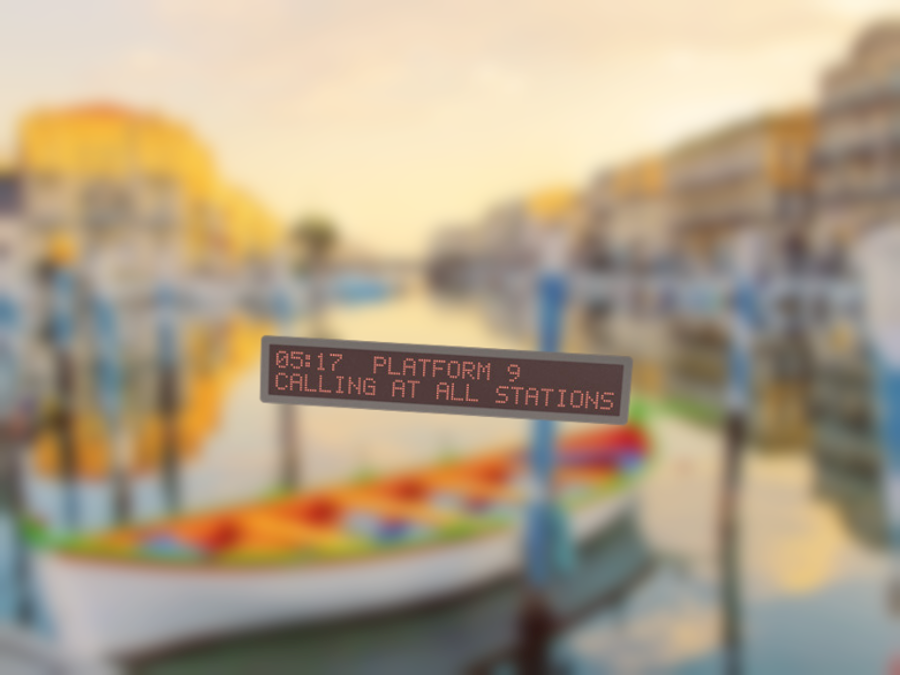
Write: 5:17
